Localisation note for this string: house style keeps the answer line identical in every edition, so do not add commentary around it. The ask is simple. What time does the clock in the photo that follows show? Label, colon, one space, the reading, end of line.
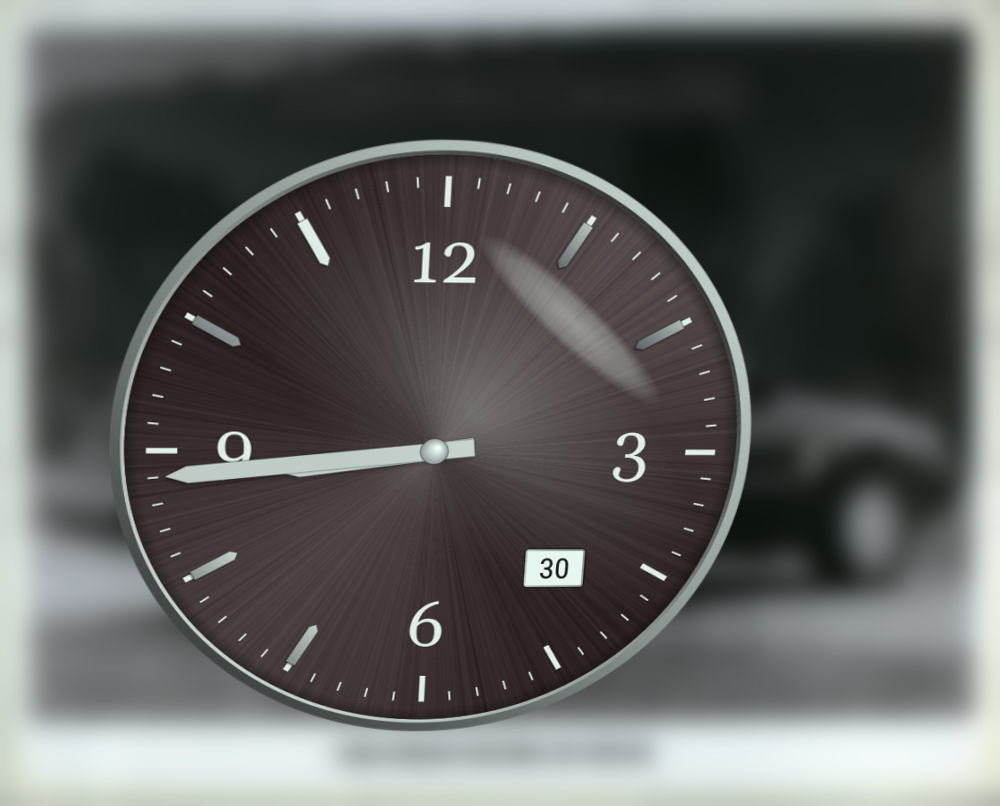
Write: 8:44
